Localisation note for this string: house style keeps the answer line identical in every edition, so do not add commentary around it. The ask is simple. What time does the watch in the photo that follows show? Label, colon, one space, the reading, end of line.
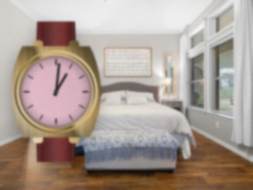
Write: 1:01
